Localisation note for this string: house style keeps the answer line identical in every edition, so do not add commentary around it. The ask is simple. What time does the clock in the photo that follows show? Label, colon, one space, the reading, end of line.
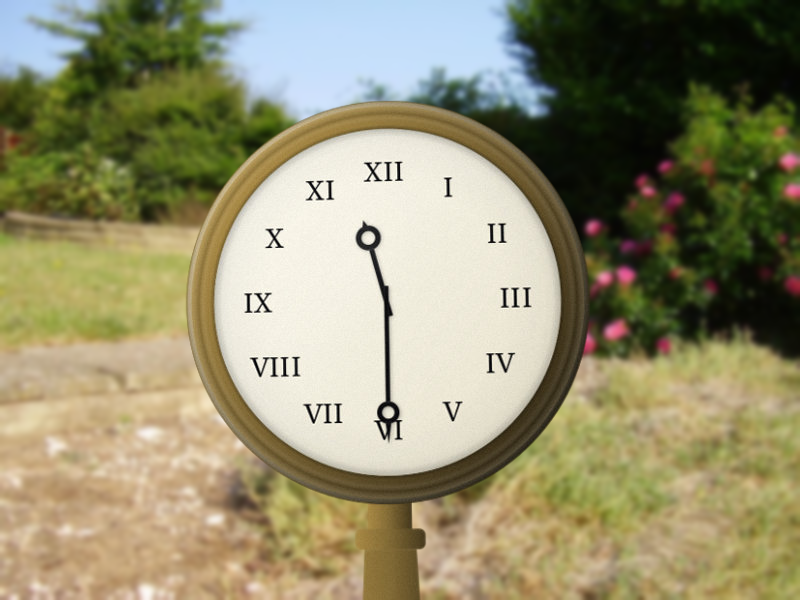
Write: 11:30
